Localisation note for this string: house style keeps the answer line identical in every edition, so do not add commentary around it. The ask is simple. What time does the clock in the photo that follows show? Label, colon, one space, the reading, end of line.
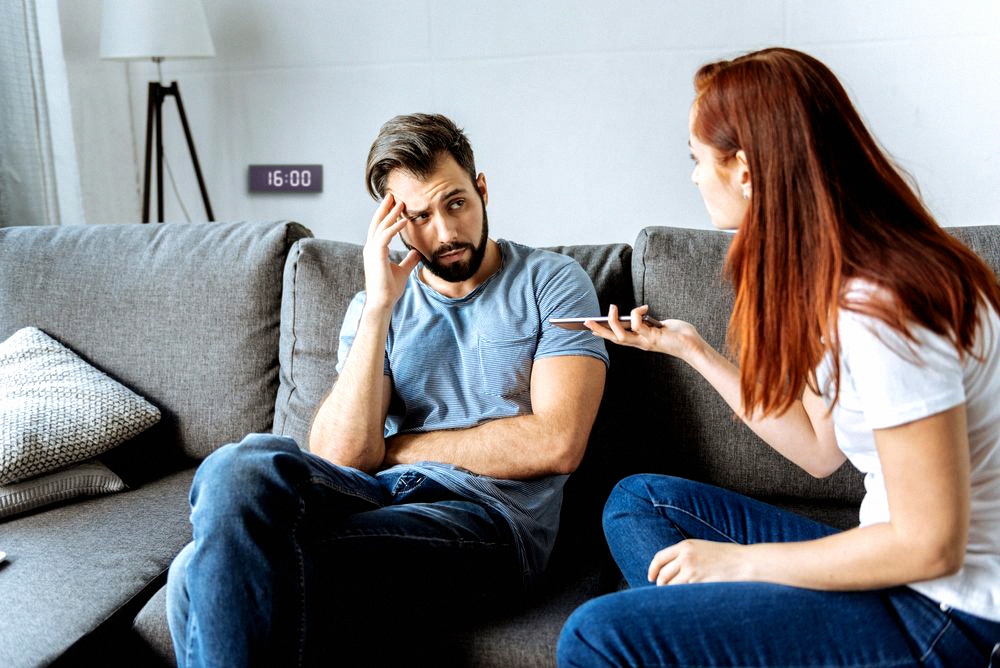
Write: 16:00
